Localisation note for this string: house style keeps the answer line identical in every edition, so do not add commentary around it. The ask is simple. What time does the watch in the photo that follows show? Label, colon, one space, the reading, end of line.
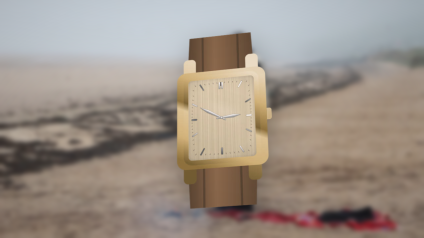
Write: 2:50
